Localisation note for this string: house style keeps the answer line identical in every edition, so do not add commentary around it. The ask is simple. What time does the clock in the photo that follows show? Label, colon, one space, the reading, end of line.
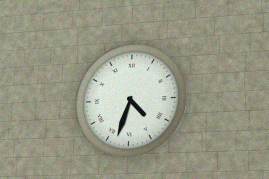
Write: 4:33
